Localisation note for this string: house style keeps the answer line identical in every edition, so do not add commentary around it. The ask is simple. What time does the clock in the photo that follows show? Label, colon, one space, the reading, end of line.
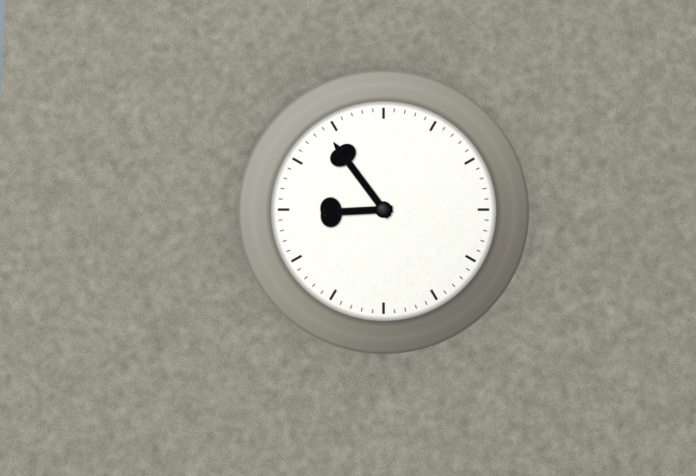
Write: 8:54
